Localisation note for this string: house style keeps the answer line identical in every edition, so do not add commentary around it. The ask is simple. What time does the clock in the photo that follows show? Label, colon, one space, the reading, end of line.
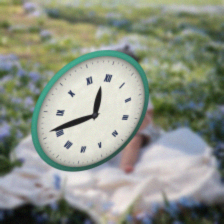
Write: 11:41
